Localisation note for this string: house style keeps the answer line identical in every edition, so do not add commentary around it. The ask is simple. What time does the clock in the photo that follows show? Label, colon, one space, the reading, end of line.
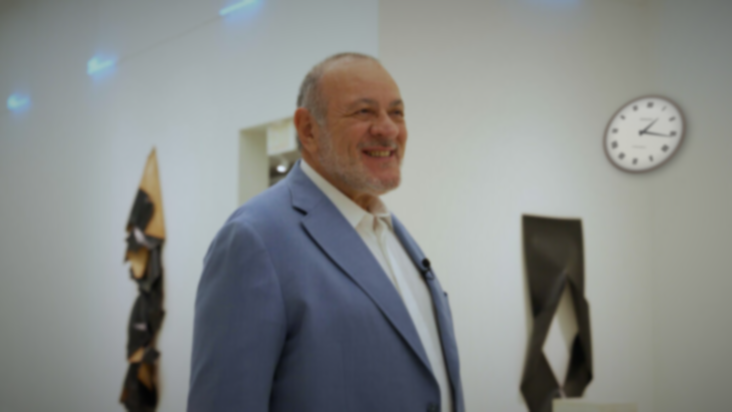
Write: 1:16
